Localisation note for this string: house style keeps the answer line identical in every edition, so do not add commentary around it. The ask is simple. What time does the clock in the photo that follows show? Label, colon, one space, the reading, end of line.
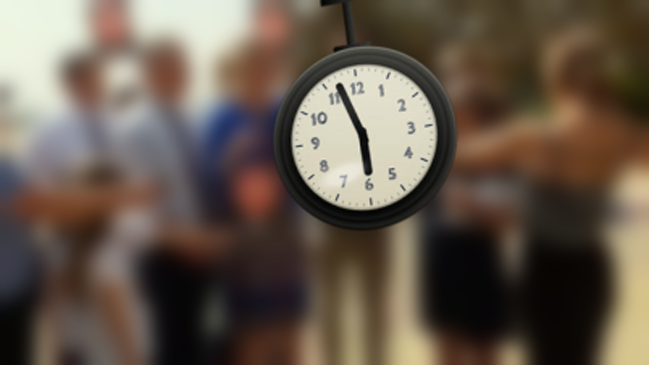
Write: 5:57
